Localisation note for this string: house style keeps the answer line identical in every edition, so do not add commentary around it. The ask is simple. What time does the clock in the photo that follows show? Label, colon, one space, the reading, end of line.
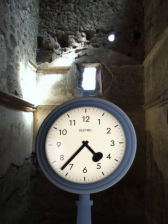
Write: 4:37
